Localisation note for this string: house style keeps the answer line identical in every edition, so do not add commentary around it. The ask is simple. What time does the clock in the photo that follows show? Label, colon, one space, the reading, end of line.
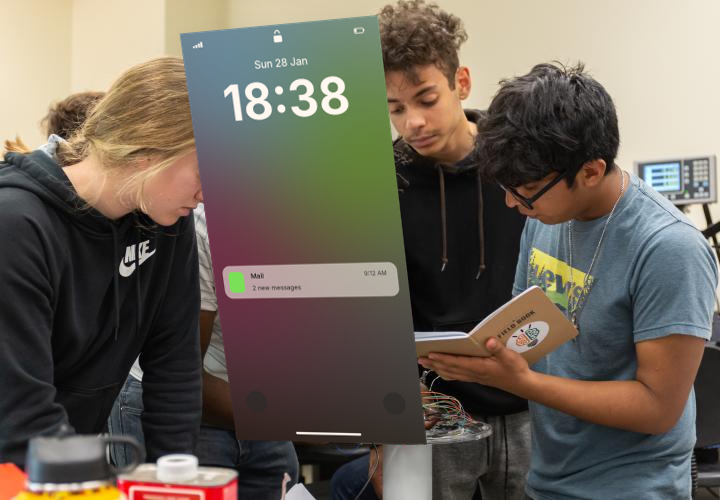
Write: 18:38
